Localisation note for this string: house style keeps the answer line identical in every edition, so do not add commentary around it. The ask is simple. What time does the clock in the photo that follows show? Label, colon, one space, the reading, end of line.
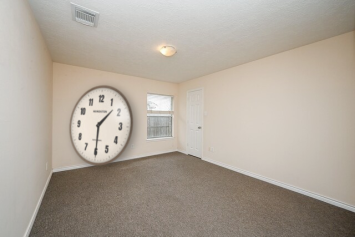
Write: 1:30
